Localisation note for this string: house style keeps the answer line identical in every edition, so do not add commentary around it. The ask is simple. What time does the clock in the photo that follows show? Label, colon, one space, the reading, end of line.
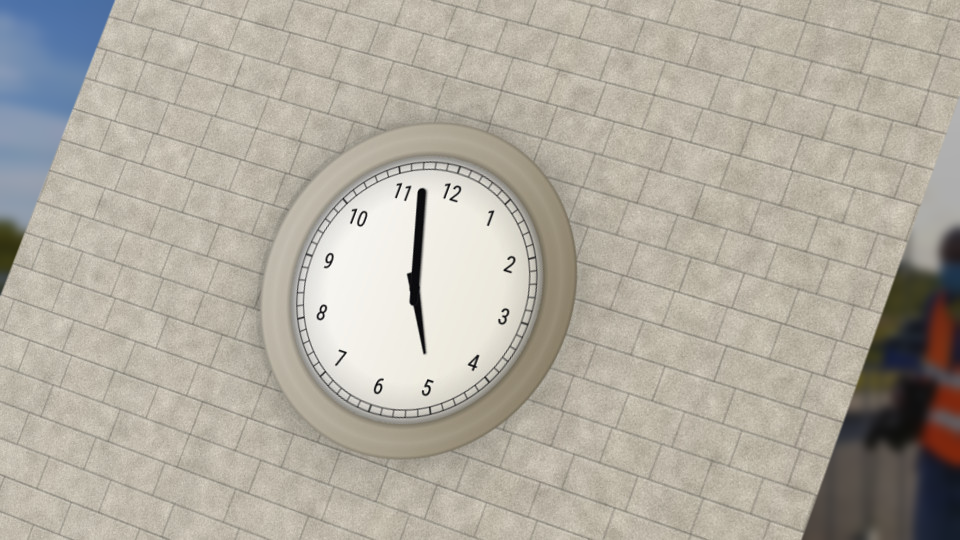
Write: 4:57
